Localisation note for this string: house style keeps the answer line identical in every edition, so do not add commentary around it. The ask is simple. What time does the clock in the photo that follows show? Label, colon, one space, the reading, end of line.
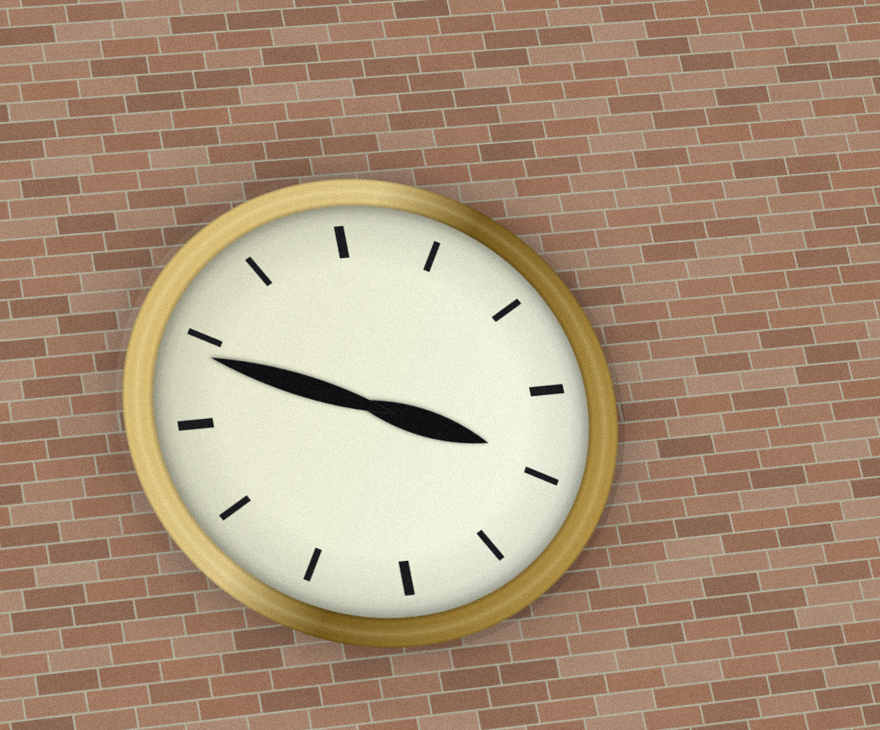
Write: 3:49
